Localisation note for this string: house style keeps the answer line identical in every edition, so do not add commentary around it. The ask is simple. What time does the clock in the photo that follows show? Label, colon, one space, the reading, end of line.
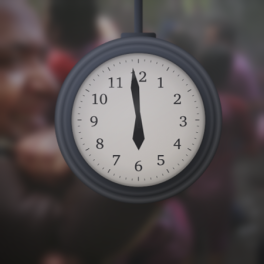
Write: 5:59
